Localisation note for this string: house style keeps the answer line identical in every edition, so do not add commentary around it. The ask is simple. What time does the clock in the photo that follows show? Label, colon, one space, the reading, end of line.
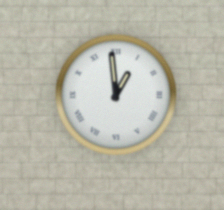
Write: 12:59
